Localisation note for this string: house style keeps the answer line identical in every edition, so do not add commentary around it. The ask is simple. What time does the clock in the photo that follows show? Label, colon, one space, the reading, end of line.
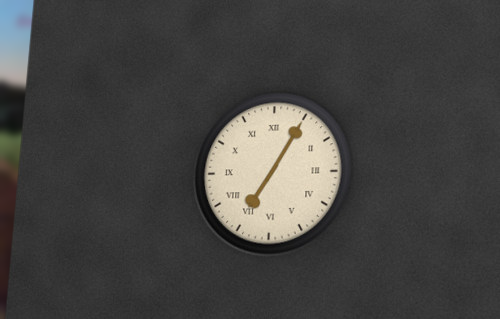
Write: 7:05
